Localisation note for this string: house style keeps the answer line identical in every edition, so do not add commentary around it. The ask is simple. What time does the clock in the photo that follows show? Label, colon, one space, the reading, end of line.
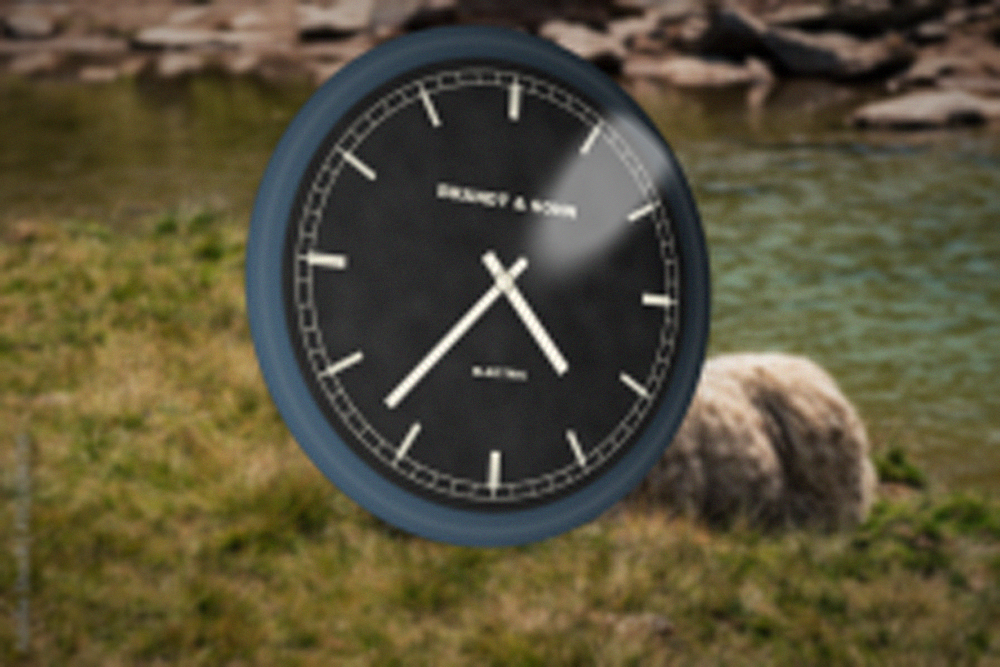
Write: 4:37
